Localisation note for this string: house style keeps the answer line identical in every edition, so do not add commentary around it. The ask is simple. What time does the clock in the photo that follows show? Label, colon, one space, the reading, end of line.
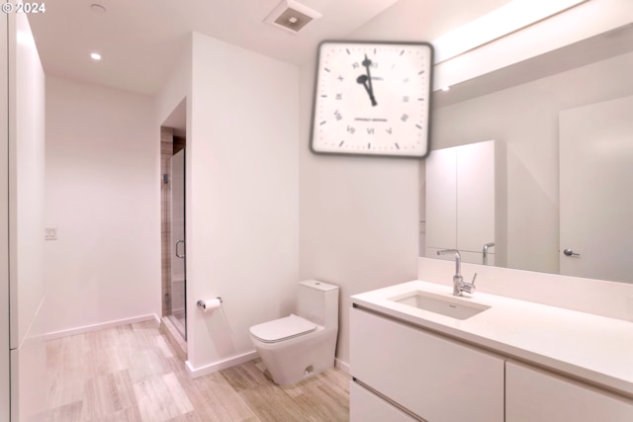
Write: 10:58
